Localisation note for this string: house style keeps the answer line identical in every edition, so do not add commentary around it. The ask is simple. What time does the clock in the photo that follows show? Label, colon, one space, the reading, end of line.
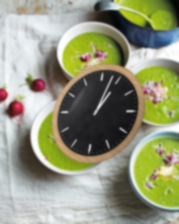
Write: 1:03
